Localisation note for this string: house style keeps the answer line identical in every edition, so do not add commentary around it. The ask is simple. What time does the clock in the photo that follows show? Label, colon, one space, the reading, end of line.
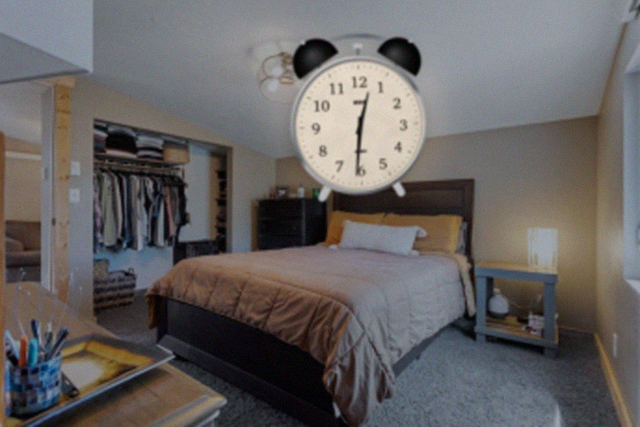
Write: 12:31
